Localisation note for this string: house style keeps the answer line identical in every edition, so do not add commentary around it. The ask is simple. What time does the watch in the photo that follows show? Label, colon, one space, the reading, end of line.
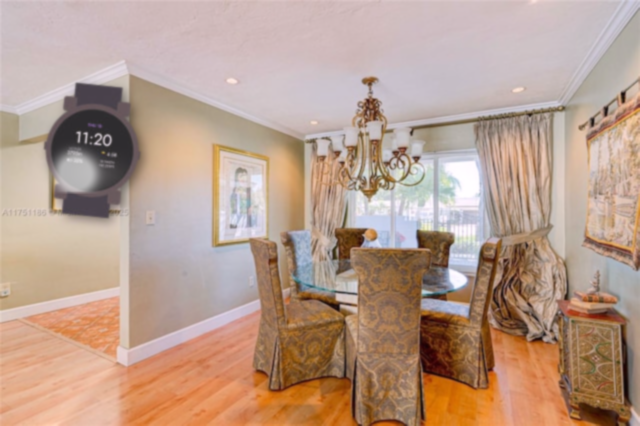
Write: 11:20
